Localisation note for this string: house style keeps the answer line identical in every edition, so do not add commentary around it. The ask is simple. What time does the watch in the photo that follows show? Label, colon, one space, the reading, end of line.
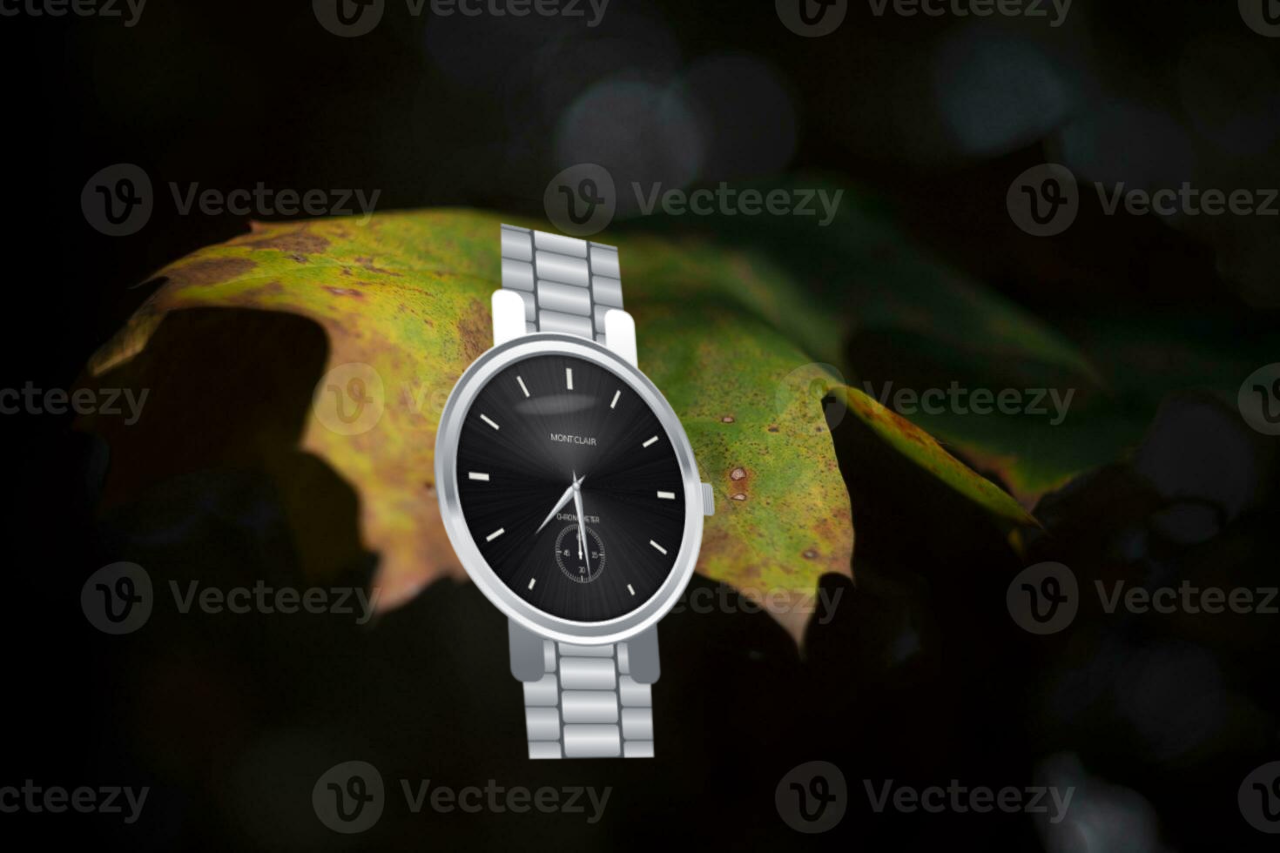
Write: 7:29
